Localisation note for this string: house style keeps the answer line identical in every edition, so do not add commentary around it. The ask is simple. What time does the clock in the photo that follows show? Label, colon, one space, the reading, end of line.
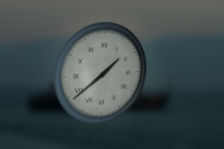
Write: 1:39
